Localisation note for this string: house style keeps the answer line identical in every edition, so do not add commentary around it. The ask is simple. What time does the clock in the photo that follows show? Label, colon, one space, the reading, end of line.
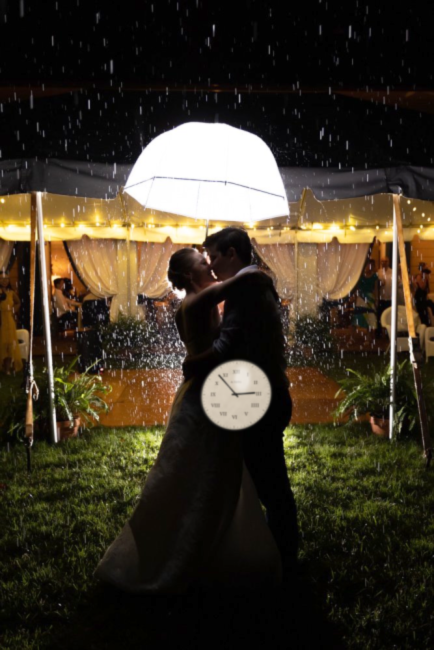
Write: 2:53
